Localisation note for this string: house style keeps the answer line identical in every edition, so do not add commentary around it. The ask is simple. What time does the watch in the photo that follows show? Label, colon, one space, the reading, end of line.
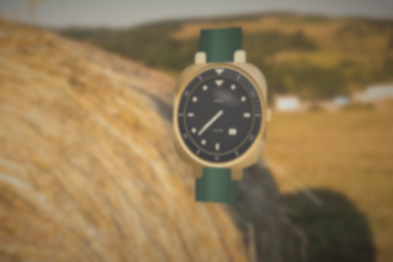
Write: 7:38
